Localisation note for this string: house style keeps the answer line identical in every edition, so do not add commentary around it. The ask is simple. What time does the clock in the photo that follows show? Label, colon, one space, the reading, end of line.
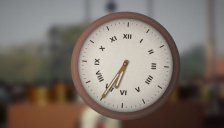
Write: 6:35
